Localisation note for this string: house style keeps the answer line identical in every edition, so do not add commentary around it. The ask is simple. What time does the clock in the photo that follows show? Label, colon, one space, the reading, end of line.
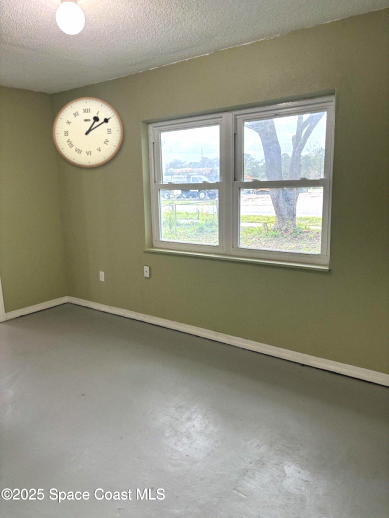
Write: 1:10
